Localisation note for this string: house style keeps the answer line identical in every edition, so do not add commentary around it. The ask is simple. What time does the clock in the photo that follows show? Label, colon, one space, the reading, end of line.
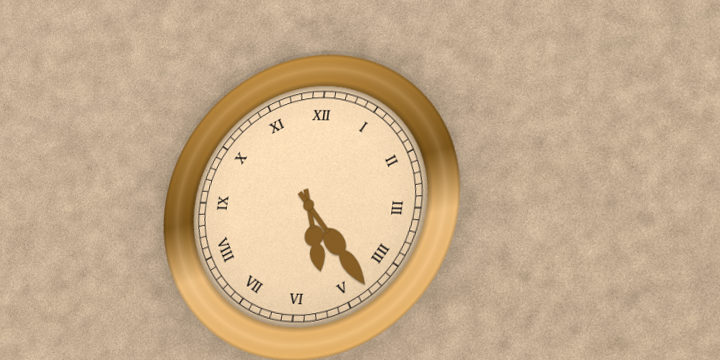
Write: 5:23
